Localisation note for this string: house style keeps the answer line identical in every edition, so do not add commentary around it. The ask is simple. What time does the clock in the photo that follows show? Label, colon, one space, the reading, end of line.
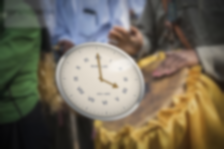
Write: 4:00
